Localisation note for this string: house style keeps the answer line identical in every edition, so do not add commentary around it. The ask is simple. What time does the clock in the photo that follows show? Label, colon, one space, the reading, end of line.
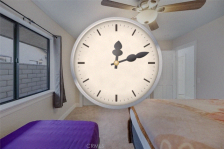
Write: 12:12
